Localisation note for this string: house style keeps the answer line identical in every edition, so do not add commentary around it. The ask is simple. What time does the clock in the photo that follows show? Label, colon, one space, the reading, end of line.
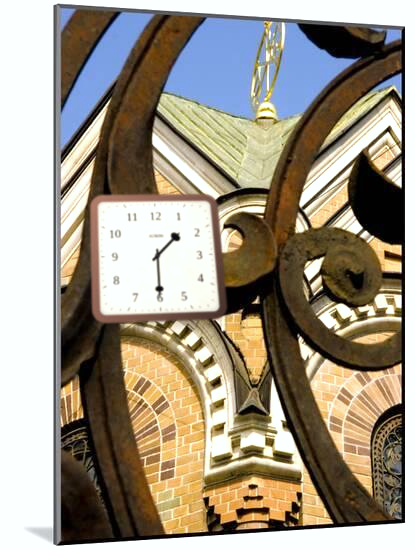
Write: 1:30
